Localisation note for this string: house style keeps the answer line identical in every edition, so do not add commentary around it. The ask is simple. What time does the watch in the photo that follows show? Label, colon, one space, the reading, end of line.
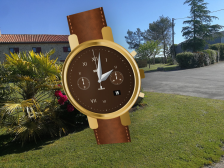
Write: 2:02
